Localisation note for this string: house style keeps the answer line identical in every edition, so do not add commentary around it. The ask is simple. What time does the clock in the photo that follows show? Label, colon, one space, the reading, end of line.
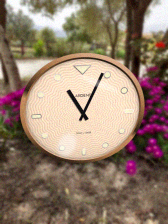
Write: 11:04
